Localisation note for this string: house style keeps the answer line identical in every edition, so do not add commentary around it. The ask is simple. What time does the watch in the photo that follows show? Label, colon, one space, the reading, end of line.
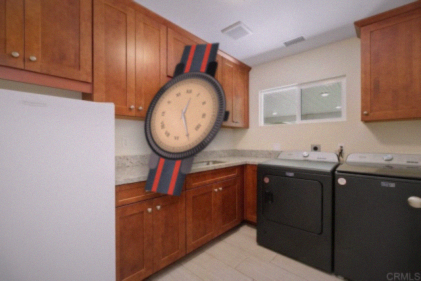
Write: 12:25
